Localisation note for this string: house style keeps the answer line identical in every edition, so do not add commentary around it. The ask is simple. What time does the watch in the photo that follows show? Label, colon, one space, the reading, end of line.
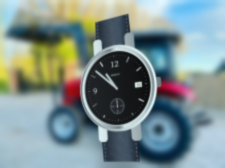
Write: 10:52
